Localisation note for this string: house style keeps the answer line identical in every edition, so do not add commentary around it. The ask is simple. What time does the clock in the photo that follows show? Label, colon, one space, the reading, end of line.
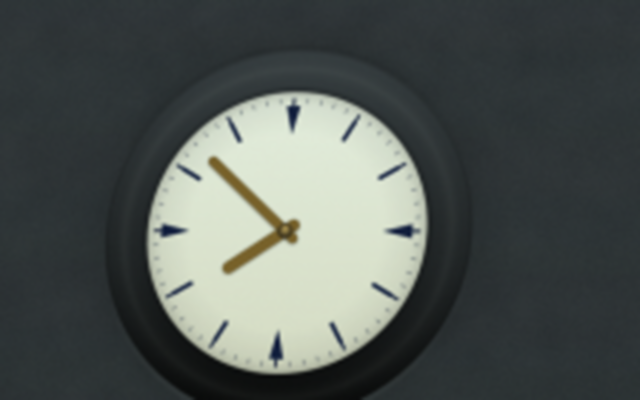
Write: 7:52
